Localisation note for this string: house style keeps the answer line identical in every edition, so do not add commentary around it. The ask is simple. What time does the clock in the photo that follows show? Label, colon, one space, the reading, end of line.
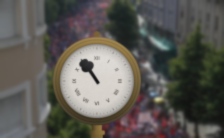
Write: 10:54
